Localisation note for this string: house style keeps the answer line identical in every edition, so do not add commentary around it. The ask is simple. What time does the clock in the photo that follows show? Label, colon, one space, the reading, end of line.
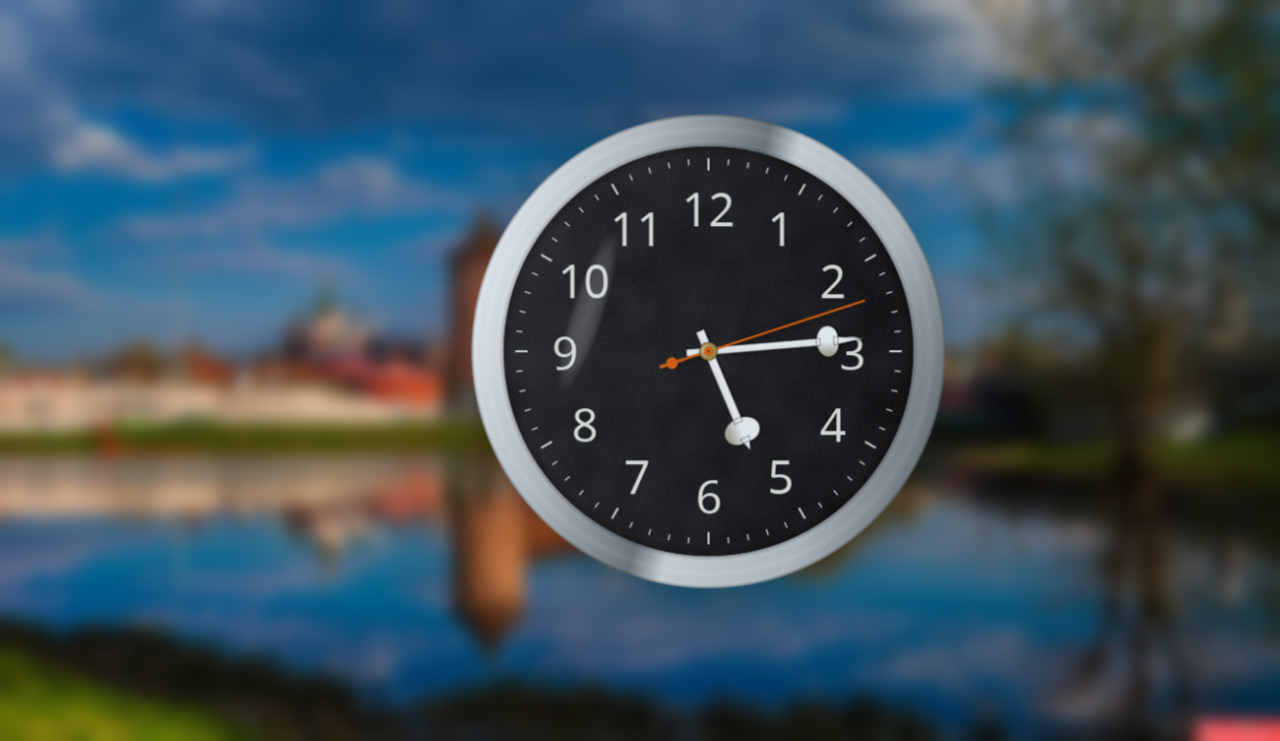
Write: 5:14:12
